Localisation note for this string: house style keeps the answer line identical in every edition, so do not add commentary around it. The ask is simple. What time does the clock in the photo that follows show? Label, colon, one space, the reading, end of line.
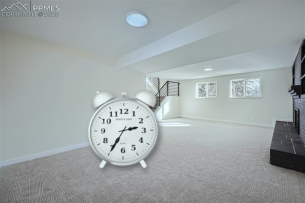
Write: 2:35
